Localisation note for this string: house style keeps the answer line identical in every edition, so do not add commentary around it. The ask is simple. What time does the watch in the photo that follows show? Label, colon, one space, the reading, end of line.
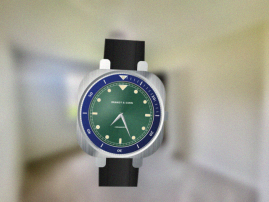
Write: 7:26
